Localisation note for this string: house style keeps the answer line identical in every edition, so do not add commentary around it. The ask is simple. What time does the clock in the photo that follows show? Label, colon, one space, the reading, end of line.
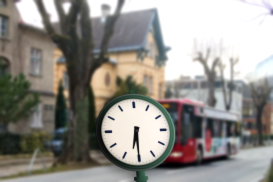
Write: 6:30
